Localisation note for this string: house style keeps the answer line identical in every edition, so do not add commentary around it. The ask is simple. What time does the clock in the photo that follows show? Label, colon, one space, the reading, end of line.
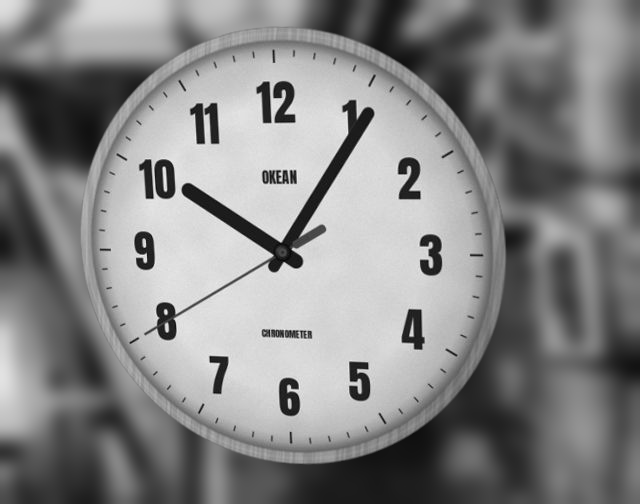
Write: 10:05:40
